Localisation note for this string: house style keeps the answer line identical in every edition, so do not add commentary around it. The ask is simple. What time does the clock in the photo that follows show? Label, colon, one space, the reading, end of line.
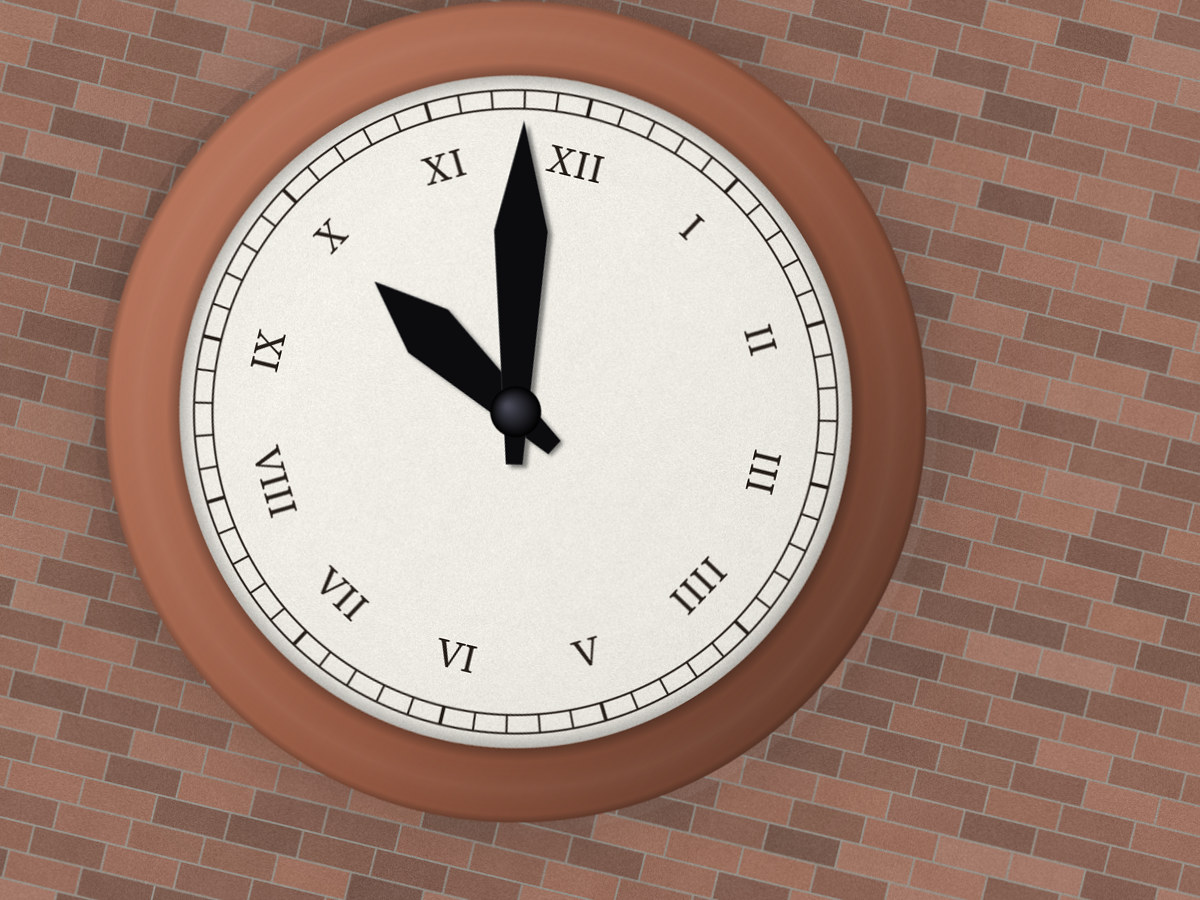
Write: 9:58
